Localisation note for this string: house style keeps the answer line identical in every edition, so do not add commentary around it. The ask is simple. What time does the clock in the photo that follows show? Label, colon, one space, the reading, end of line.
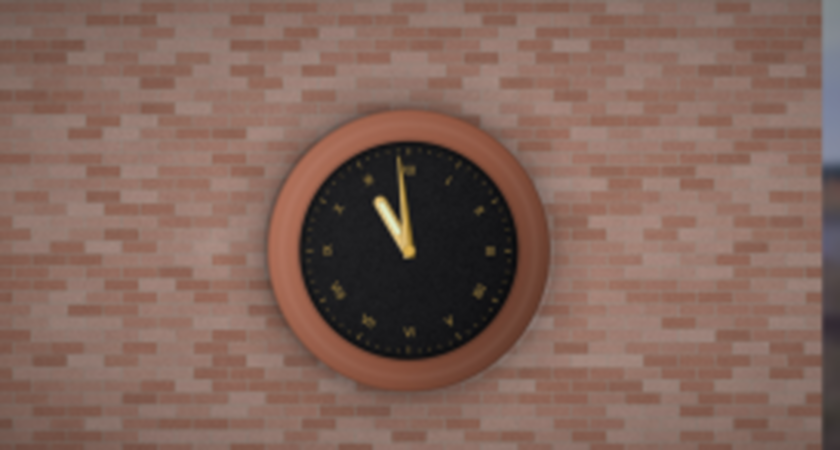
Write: 10:59
